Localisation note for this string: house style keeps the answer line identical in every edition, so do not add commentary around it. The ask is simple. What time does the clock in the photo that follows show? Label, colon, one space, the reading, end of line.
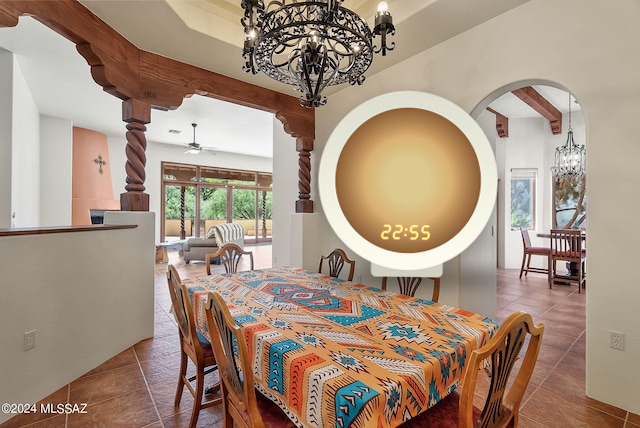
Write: 22:55
